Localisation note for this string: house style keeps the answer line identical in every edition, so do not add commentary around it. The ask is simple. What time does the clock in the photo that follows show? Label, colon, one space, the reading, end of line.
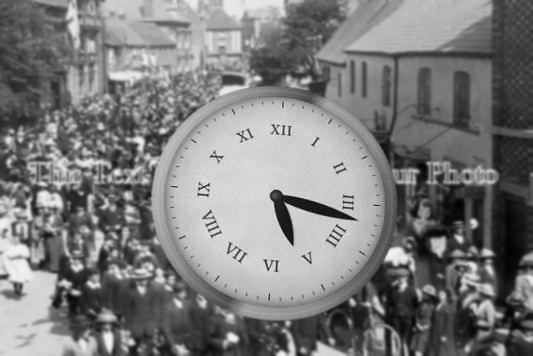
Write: 5:17
